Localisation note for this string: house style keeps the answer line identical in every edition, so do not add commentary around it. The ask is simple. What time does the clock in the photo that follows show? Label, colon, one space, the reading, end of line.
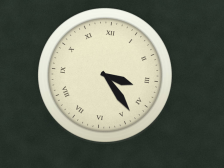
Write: 3:23
